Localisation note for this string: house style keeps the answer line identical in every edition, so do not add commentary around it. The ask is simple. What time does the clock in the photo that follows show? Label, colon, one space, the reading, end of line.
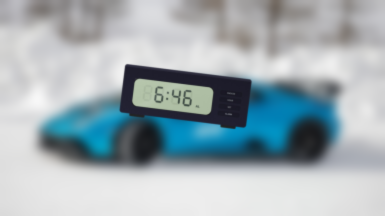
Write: 6:46
